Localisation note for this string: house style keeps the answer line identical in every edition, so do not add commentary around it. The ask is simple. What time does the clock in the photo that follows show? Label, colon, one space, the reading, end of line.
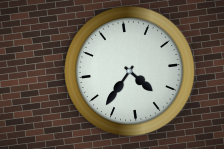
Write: 4:37
